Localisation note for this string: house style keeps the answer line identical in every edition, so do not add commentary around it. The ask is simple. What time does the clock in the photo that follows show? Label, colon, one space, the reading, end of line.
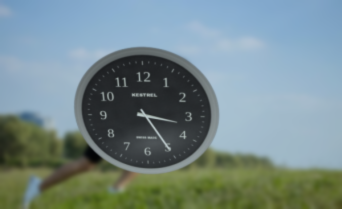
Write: 3:25
